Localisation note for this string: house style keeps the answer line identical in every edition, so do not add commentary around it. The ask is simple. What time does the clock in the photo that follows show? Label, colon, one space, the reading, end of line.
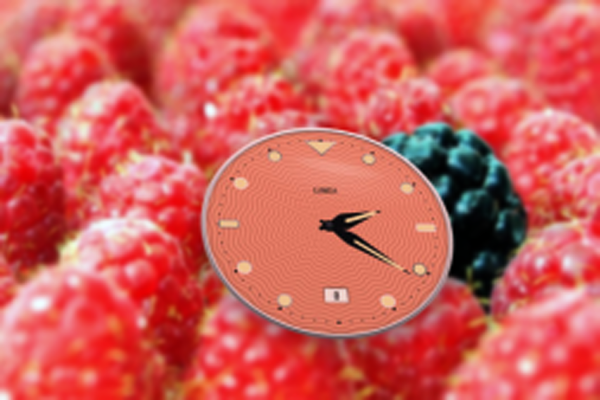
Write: 2:21
